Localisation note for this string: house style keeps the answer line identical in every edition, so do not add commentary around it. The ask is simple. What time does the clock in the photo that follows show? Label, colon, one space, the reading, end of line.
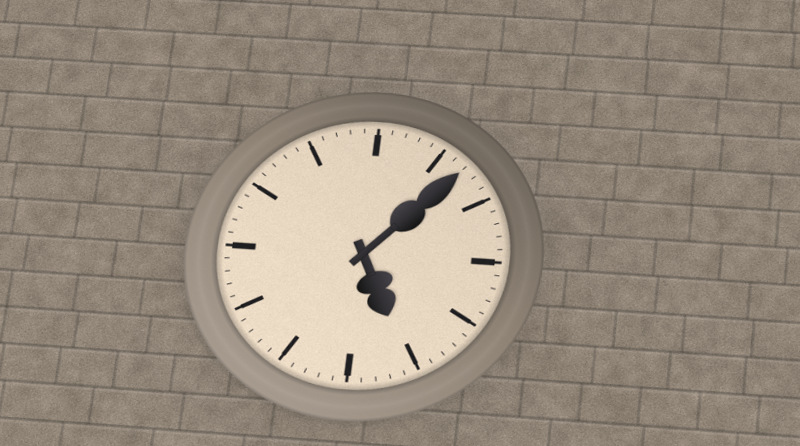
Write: 5:07
